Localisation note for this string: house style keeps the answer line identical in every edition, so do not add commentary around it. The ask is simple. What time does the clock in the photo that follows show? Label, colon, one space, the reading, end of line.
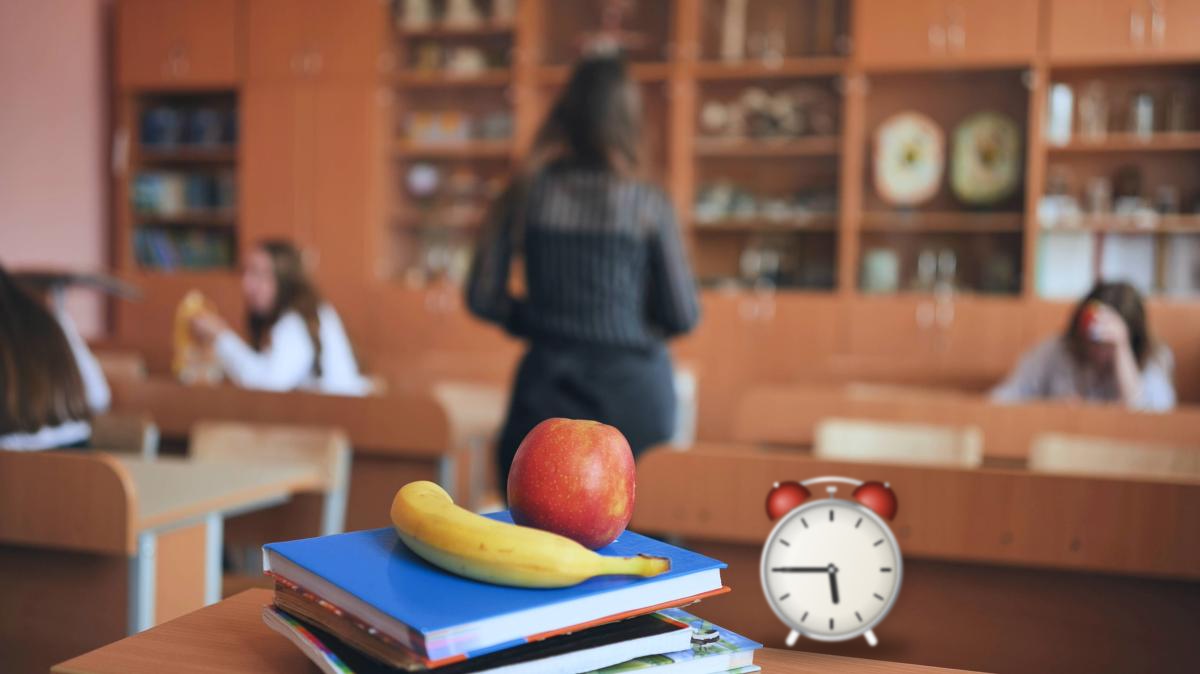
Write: 5:45
